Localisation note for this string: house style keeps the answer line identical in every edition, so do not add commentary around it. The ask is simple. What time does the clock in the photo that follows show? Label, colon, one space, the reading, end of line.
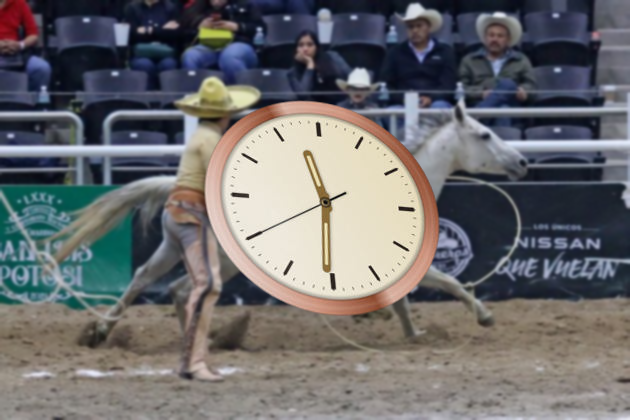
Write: 11:30:40
